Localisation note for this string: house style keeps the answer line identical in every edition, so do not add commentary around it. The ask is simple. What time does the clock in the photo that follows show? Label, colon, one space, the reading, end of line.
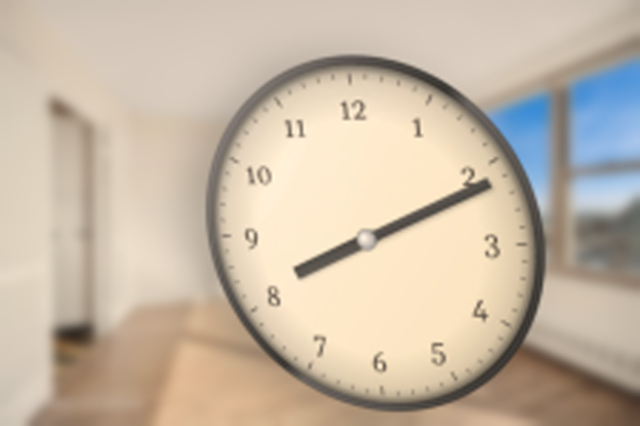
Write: 8:11
